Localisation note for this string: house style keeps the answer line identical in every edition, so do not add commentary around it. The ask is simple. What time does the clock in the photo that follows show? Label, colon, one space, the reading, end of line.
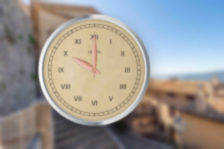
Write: 10:00
